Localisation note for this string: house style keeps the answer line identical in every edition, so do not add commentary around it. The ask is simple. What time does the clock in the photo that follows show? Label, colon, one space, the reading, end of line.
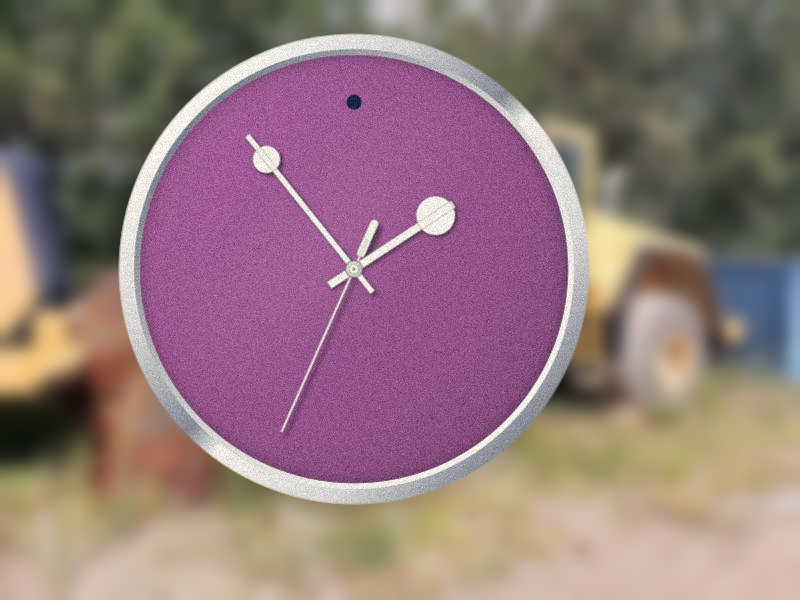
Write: 1:53:34
